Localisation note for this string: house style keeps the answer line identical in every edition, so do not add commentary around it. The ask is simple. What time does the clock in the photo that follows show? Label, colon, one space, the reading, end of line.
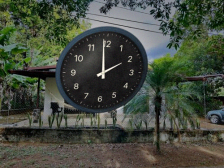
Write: 1:59
